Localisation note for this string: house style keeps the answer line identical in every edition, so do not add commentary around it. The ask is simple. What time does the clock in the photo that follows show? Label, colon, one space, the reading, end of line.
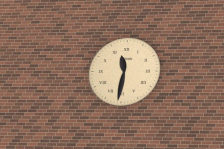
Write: 11:31
